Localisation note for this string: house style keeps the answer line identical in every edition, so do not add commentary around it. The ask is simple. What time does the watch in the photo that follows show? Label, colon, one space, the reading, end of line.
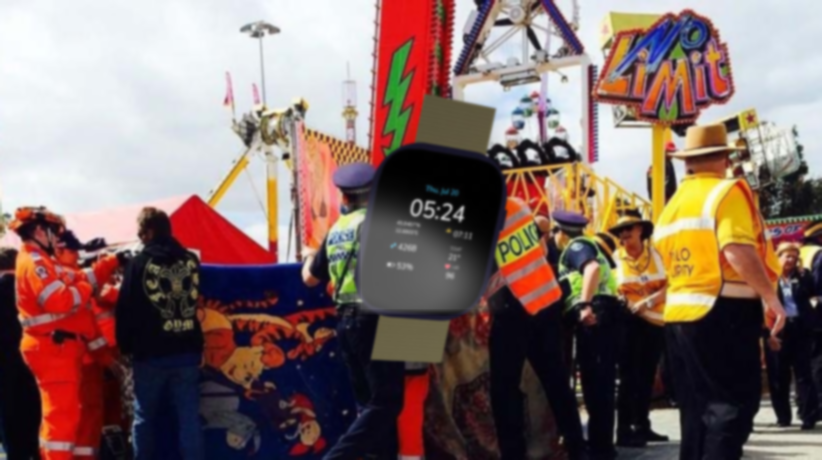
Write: 5:24
